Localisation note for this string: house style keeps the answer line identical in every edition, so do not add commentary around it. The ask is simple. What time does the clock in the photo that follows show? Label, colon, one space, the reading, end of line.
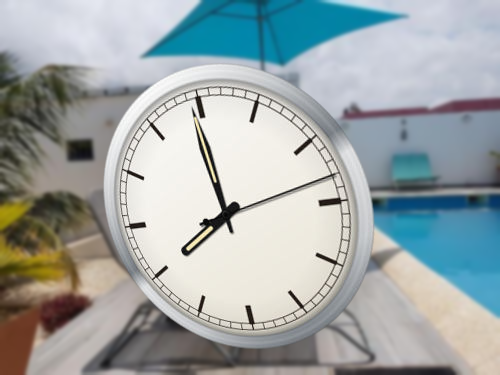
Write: 7:59:13
